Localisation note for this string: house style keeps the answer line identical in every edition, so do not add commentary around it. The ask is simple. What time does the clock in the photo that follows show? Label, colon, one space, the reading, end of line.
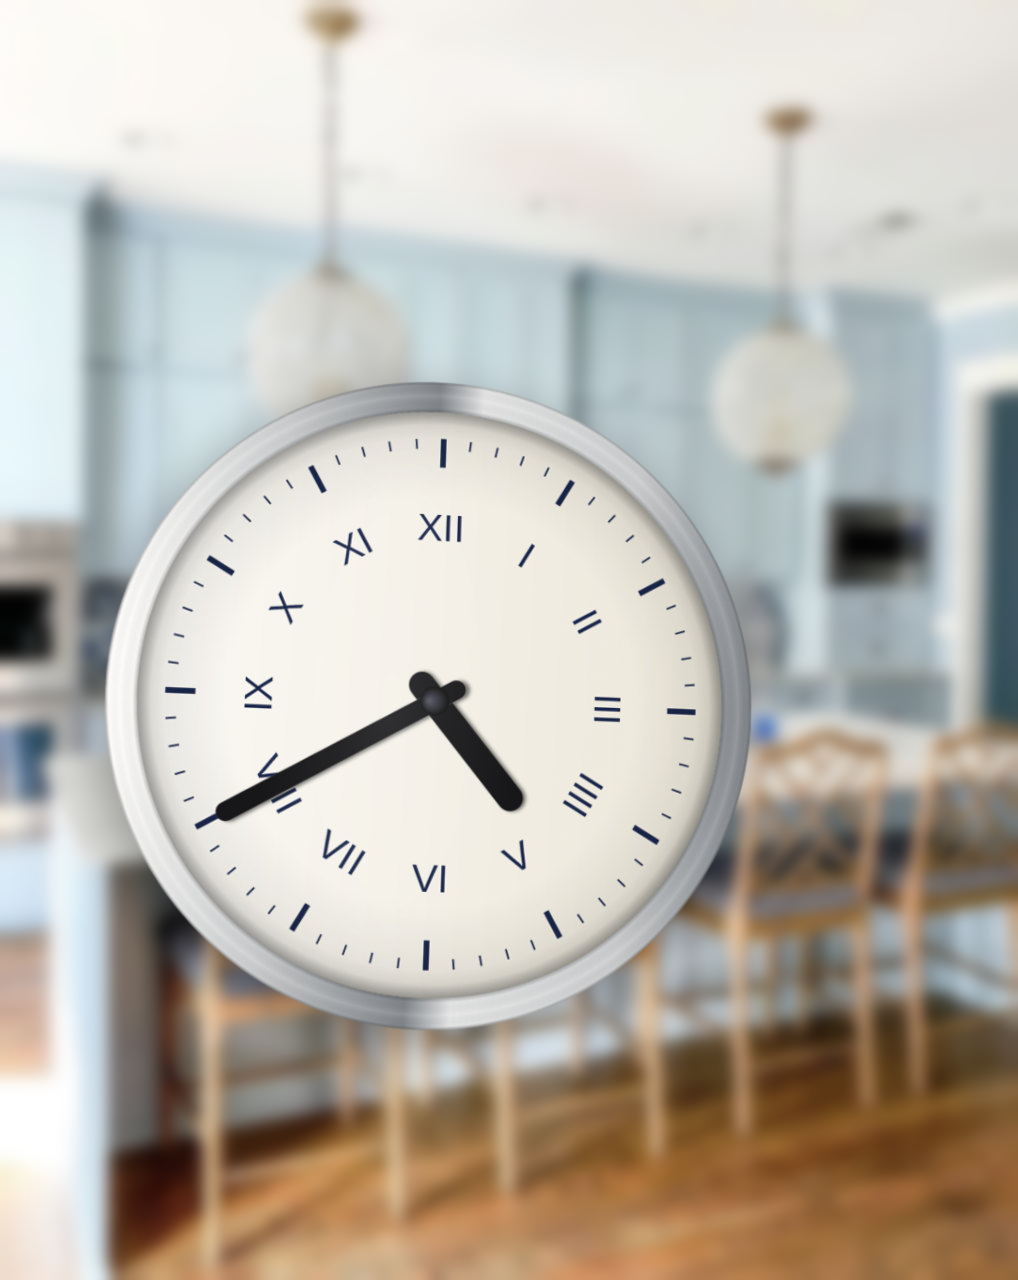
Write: 4:40
